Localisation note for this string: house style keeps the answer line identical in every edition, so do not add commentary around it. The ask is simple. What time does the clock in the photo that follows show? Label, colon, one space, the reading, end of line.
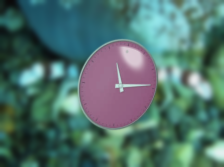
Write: 11:14
